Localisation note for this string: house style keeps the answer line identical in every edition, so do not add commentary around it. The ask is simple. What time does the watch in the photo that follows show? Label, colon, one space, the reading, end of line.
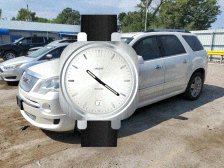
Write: 10:21
